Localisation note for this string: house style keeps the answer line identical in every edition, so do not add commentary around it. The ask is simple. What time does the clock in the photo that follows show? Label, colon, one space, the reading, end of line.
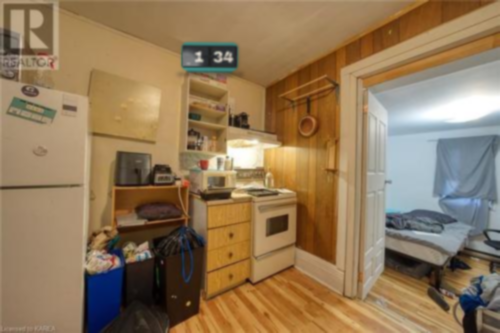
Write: 1:34
